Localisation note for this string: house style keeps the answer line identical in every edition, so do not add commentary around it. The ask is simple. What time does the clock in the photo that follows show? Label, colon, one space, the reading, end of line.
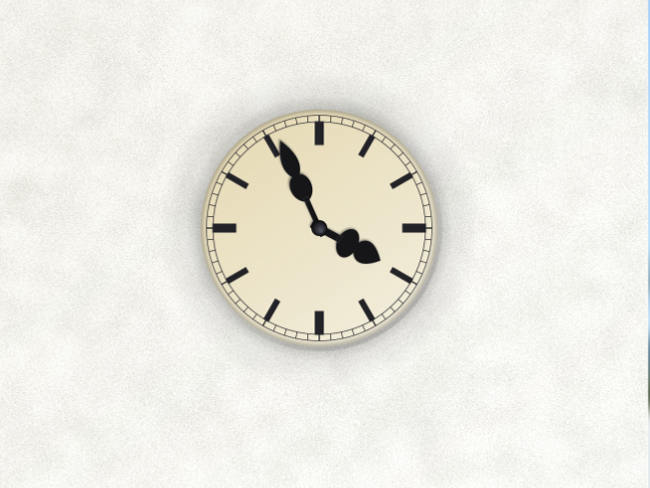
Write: 3:56
